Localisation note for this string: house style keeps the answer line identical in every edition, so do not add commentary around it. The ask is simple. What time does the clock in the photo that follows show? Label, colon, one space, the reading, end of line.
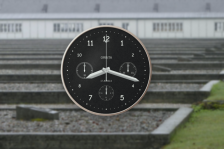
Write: 8:18
